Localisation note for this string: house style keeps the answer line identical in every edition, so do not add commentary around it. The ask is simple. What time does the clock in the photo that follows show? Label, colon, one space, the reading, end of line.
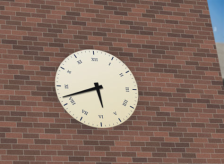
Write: 5:42
